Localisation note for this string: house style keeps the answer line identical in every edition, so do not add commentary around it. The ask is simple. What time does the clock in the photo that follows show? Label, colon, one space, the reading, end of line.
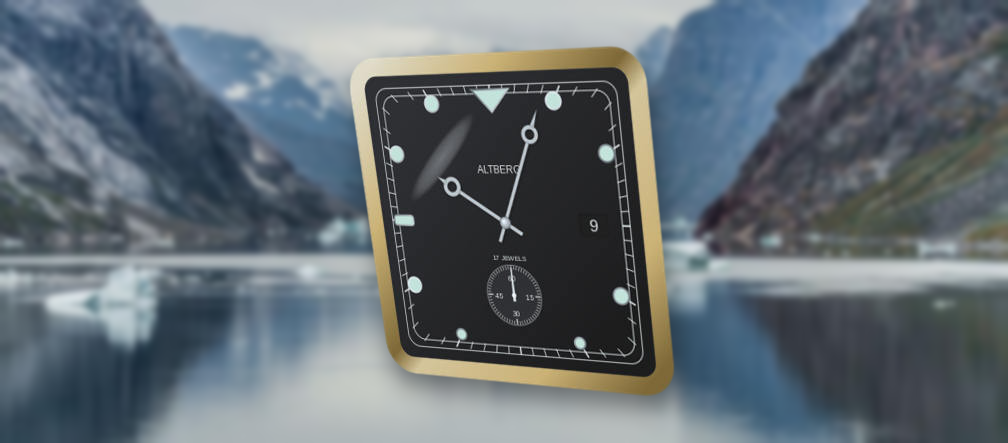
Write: 10:04
